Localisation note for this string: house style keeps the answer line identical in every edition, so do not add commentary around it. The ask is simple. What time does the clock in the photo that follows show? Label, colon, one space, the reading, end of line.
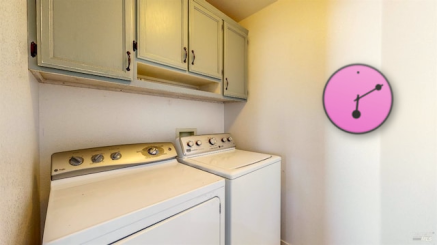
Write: 6:10
